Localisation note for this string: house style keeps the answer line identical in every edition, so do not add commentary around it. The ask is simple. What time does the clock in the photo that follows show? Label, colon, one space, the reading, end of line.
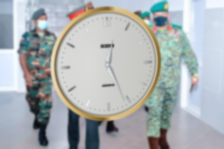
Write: 12:26
